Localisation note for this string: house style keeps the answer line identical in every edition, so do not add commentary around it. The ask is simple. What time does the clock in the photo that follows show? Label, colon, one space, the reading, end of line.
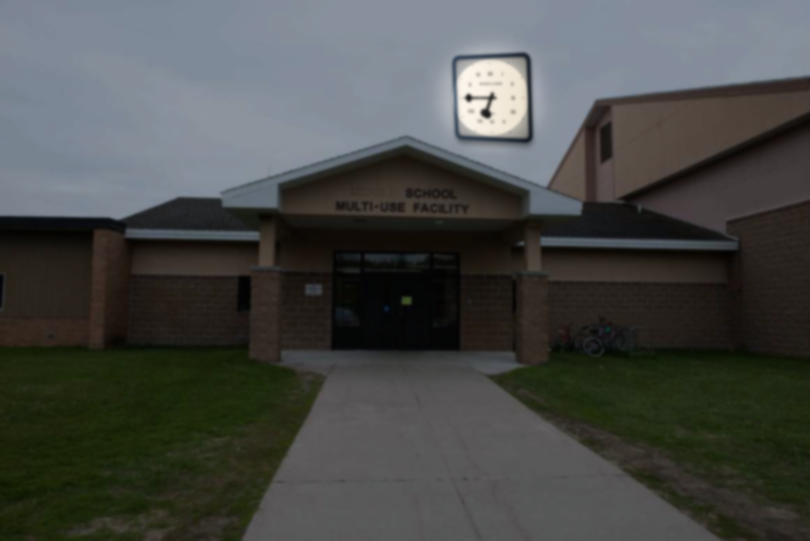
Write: 6:45
